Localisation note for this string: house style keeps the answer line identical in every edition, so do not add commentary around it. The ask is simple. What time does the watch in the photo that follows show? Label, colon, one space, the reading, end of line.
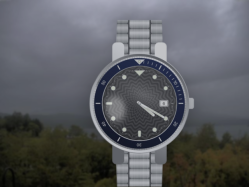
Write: 4:20
